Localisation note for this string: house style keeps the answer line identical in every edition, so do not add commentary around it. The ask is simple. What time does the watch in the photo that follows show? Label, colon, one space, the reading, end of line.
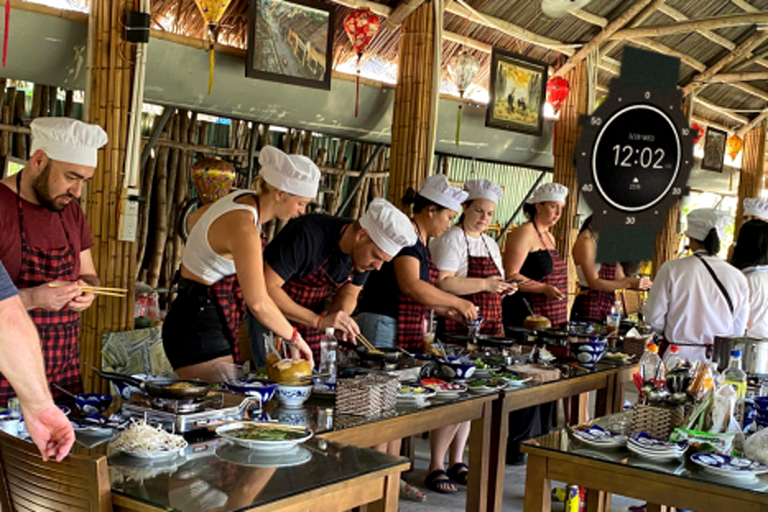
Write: 12:02
